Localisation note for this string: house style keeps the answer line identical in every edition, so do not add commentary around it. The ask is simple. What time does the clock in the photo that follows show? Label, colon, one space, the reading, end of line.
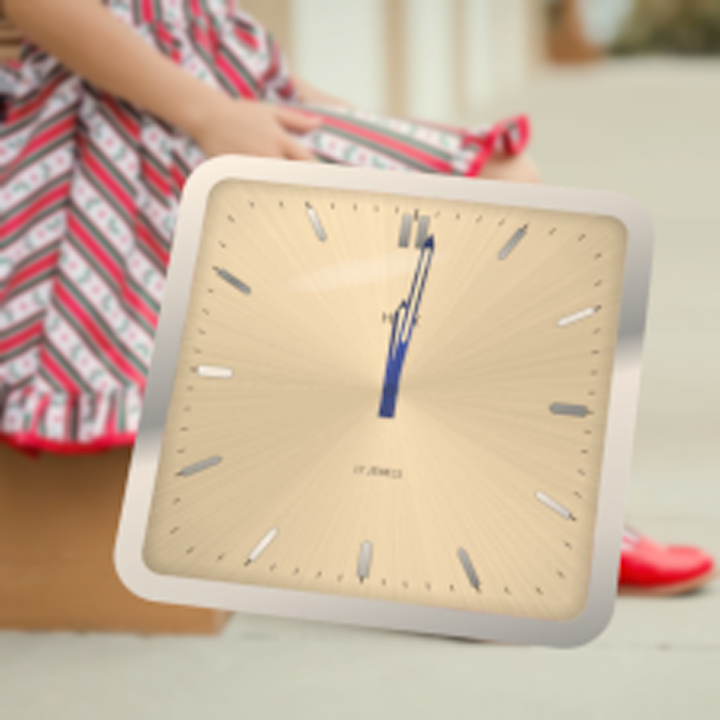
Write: 12:01
